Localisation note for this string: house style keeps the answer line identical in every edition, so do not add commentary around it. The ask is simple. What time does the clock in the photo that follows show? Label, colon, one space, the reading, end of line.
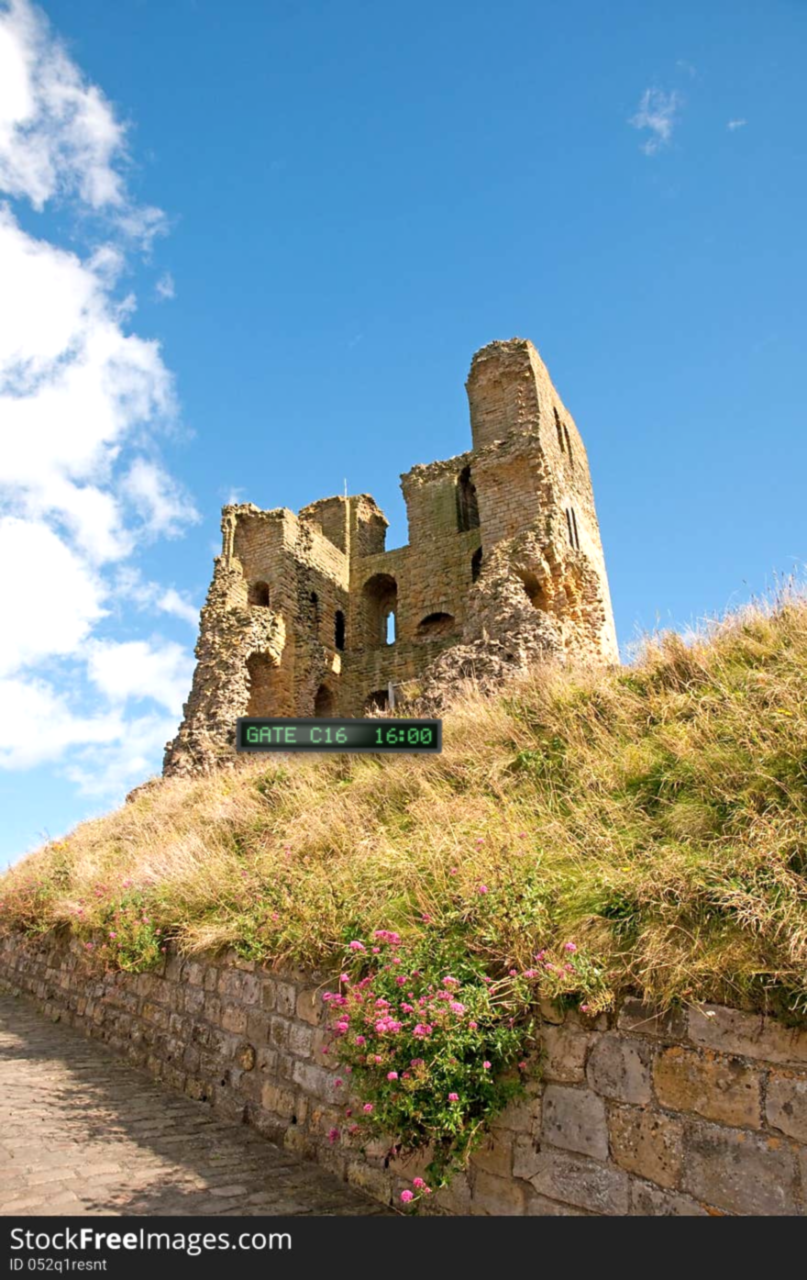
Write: 16:00
